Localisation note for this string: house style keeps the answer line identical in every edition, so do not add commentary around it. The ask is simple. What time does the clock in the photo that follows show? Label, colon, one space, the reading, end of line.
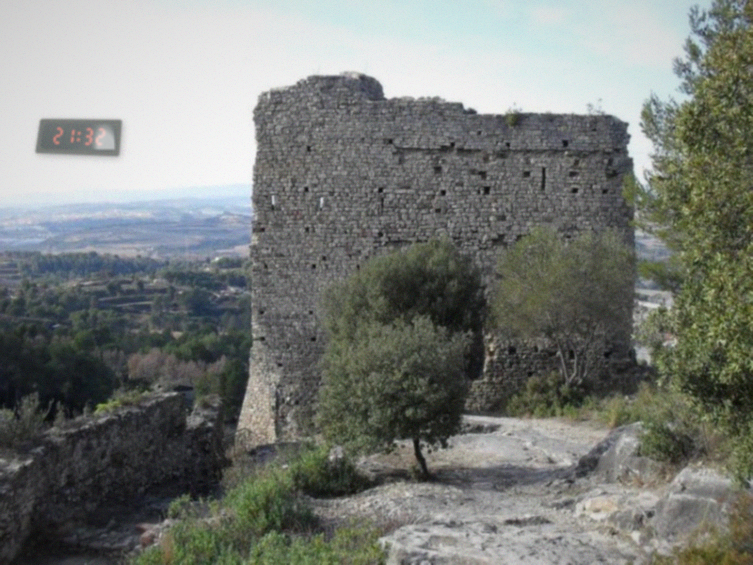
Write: 21:32
